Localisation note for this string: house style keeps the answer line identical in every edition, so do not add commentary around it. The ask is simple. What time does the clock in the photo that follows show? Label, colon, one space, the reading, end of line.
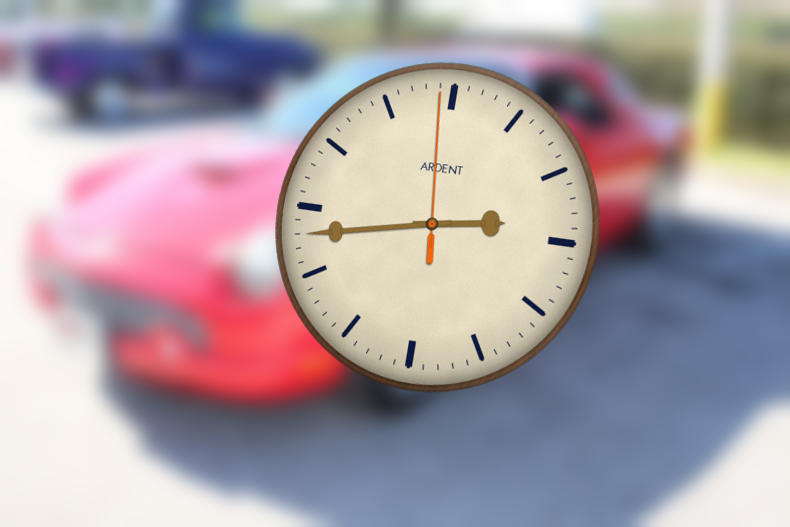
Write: 2:42:59
